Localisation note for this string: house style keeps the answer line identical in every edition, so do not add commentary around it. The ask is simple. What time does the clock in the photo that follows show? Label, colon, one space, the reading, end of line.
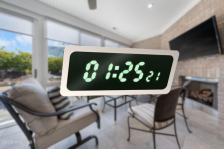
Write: 1:25:21
